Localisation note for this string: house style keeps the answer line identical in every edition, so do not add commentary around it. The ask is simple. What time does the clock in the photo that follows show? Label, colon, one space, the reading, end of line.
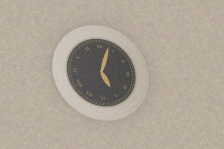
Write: 5:03
